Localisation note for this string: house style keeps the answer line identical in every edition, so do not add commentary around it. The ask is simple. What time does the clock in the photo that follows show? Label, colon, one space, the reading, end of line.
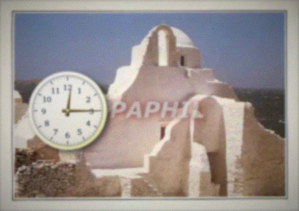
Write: 12:15
